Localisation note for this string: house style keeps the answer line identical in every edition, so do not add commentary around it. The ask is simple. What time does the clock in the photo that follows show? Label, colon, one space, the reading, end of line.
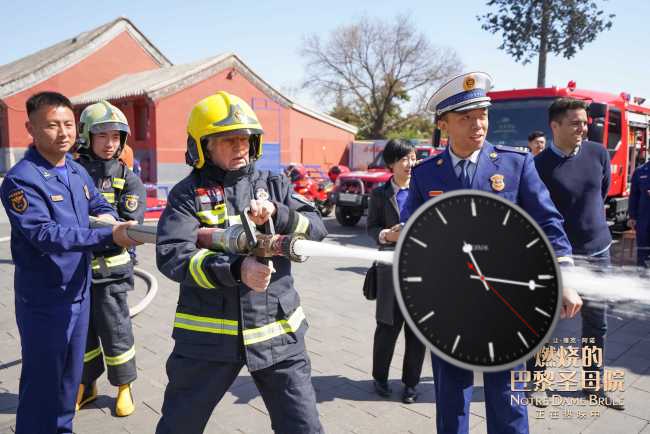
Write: 11:16:23
